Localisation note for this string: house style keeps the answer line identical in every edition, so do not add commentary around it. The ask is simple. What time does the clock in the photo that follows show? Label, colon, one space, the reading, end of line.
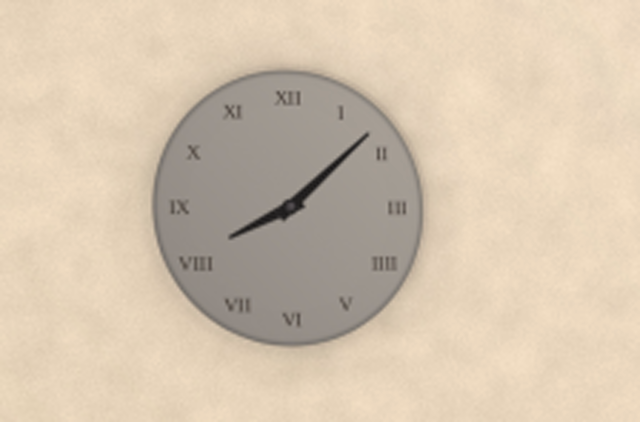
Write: 8:08
